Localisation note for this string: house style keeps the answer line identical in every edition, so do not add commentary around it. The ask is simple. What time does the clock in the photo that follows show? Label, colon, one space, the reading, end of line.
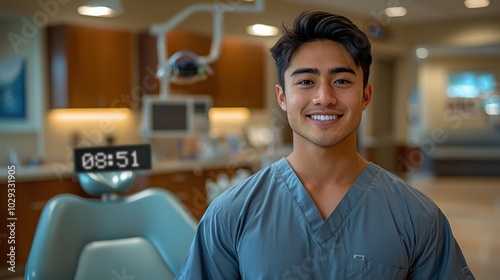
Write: 8:51
